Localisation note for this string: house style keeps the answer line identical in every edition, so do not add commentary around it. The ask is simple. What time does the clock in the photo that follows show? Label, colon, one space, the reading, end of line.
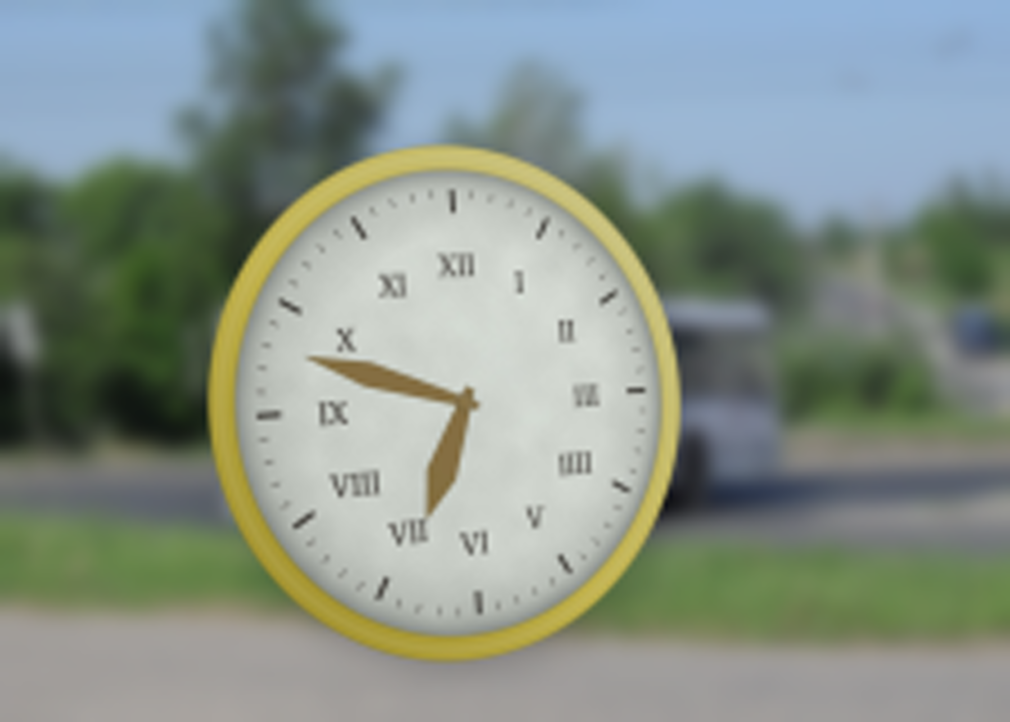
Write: 6:48
